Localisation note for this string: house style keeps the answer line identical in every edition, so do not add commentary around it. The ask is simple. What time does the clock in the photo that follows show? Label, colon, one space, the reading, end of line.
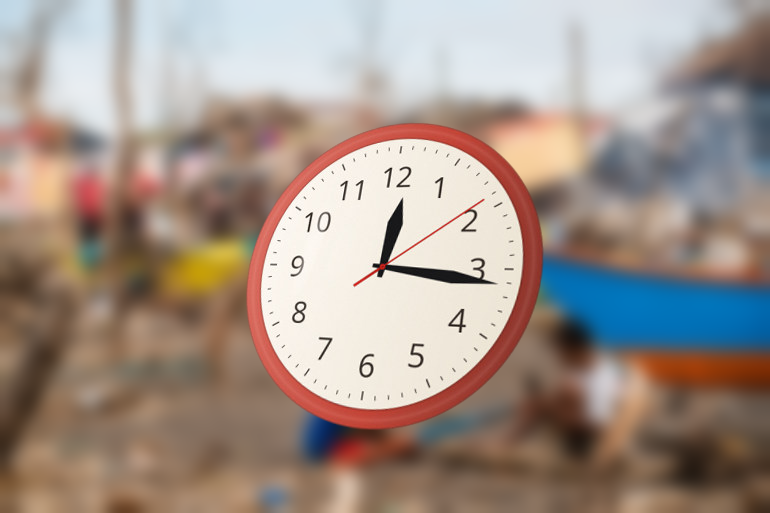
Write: 12:16:09
